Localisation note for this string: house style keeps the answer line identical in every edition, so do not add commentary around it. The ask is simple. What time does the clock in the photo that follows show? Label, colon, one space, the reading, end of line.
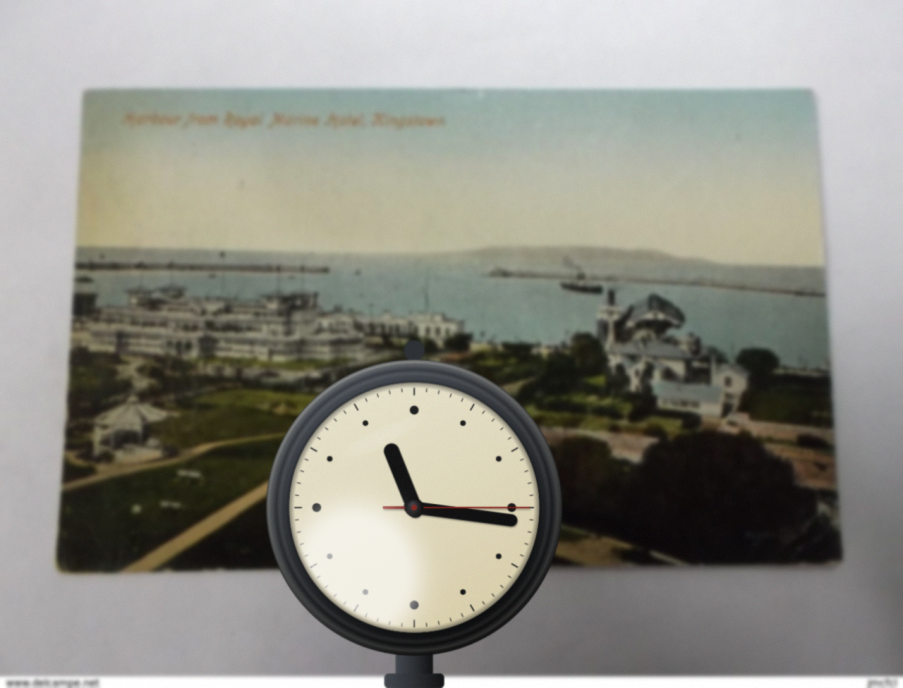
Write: 11:16:15
